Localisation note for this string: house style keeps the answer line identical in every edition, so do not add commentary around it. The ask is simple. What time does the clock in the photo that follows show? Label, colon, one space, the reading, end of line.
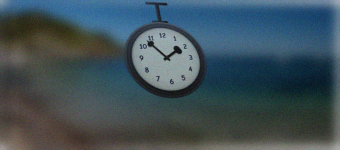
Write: 1:53
